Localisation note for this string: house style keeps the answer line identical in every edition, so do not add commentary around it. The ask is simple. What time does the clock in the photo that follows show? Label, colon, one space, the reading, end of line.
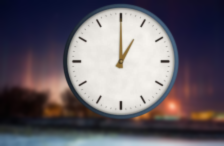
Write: 1:00
